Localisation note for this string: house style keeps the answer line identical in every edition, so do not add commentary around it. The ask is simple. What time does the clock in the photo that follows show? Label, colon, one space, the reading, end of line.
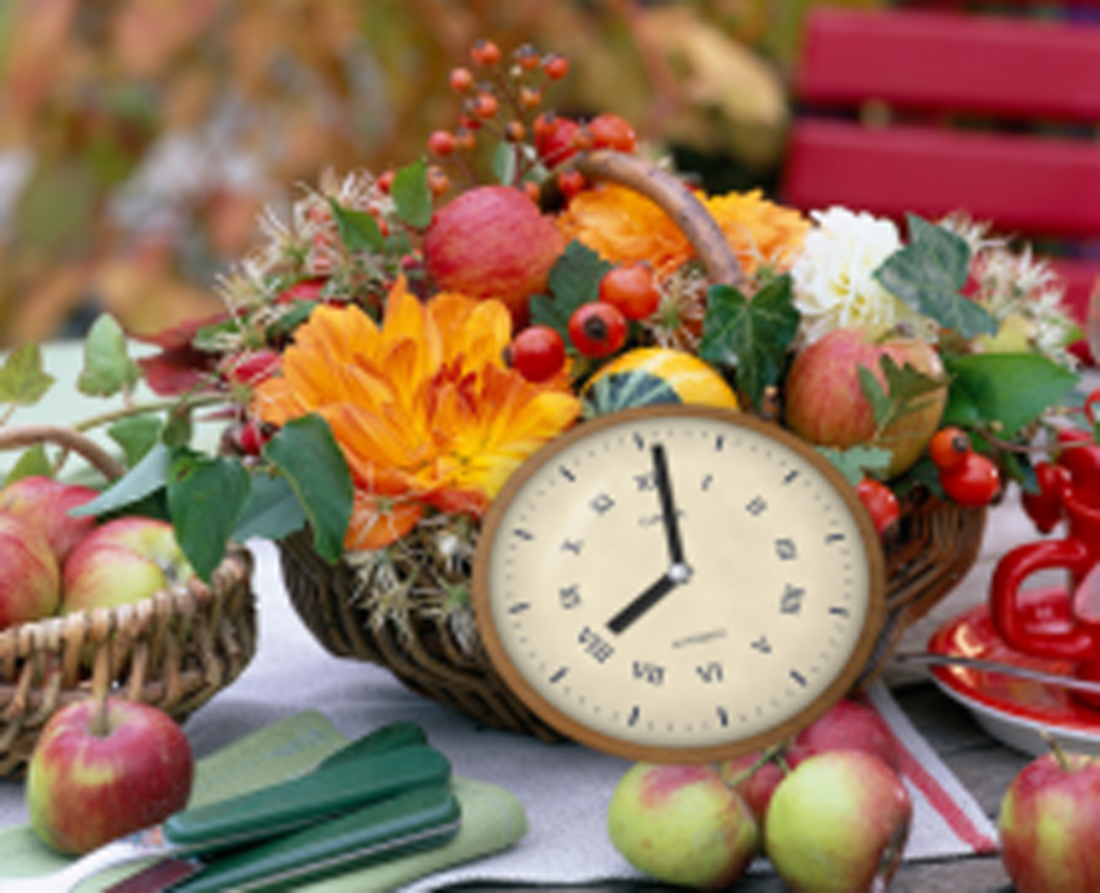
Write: 8:01
